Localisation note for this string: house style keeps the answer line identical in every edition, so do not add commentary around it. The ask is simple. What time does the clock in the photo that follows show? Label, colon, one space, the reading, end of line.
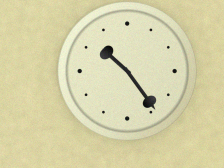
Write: 10:24
